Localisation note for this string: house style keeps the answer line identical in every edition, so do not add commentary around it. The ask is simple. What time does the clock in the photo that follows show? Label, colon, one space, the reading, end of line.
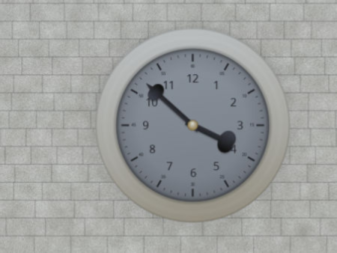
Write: 3:52
